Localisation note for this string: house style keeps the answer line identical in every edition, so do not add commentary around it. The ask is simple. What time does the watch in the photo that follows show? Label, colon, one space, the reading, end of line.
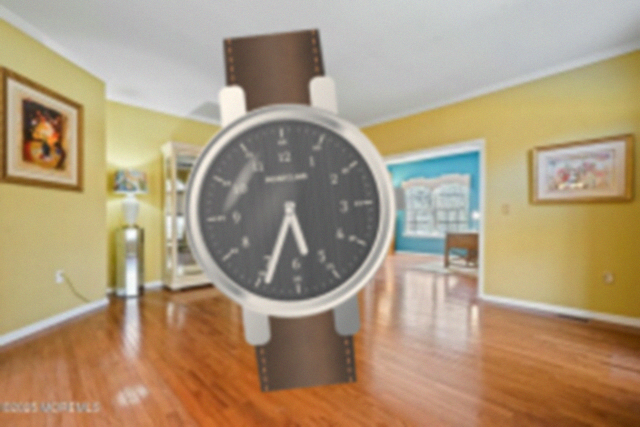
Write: 5:34
